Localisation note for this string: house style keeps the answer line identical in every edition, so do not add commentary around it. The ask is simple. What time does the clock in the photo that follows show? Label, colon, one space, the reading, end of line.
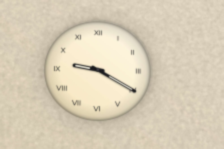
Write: 9:20
